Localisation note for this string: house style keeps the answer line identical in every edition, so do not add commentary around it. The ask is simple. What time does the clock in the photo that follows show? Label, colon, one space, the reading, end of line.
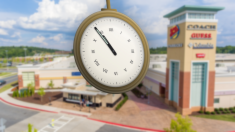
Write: 10:54
